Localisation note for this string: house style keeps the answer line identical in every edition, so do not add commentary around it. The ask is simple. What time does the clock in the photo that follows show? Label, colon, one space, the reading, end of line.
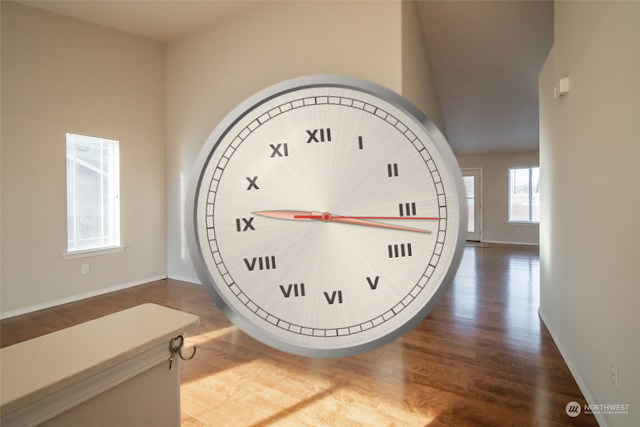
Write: 9:17:16
